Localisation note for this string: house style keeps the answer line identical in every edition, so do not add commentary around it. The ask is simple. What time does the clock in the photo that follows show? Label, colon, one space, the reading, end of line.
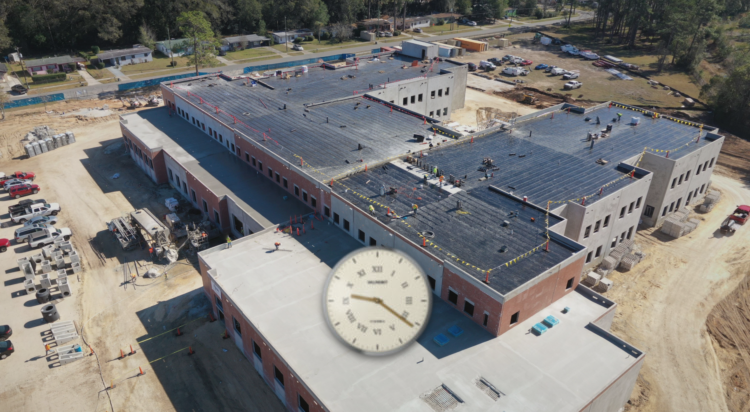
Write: 9:21
